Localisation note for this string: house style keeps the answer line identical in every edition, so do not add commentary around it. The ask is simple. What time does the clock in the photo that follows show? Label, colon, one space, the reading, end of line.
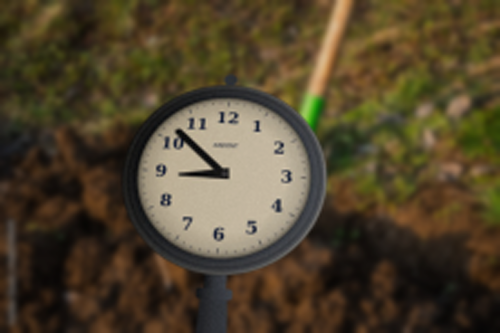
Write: 8:52
